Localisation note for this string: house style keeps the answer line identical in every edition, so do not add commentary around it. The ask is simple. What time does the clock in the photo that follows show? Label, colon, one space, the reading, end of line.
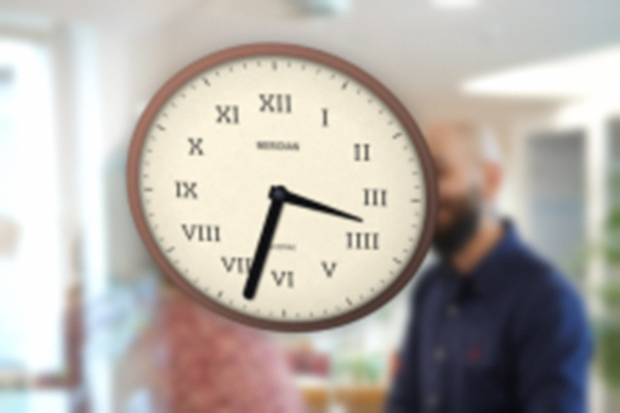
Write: 3:33
